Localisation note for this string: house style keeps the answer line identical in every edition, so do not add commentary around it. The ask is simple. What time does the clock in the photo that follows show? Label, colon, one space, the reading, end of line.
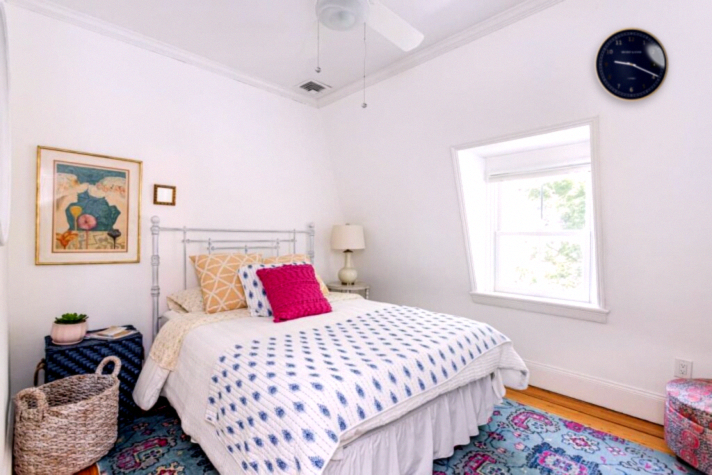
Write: 9:19
